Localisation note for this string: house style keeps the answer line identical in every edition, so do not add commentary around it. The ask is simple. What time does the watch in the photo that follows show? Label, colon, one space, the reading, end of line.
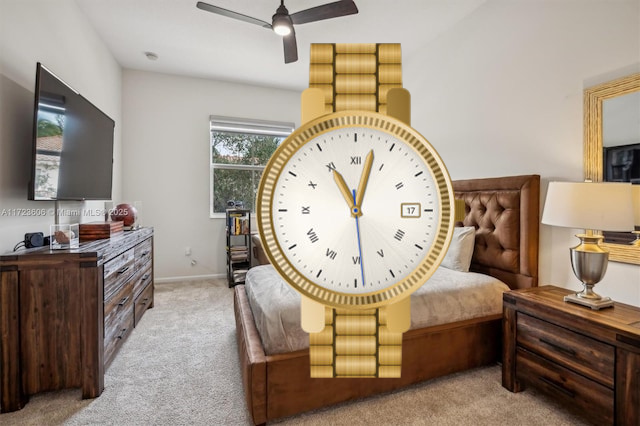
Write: 11:02:29
